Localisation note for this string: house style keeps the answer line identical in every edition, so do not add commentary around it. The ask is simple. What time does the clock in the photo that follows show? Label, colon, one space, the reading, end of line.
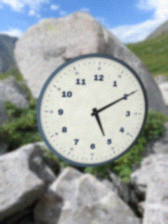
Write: 5:10
